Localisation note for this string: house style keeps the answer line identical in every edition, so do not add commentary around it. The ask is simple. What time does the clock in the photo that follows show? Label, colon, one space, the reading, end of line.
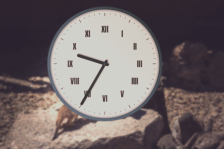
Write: 9:35
